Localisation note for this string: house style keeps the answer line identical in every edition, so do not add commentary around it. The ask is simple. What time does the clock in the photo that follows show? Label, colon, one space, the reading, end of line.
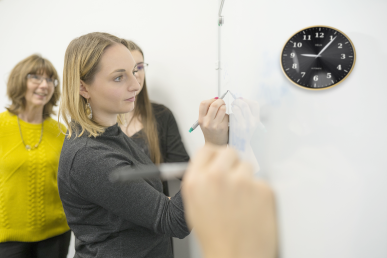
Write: 9:06
